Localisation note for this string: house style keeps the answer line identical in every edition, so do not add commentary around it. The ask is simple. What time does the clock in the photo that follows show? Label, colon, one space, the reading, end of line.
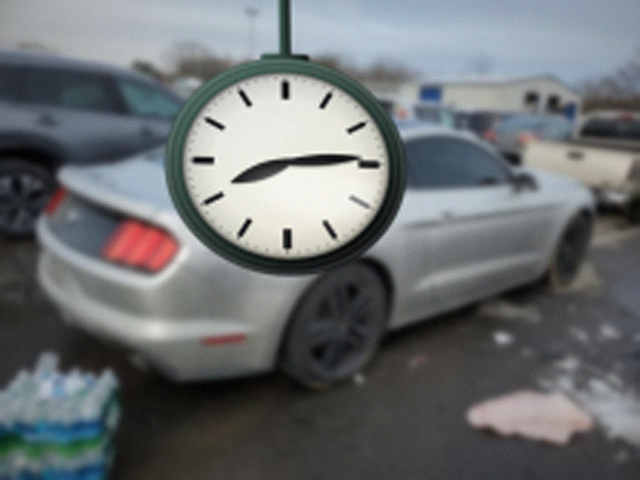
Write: 8:14
